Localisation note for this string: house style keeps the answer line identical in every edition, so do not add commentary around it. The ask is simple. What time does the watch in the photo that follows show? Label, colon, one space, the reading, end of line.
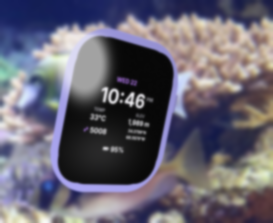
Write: 10:46
